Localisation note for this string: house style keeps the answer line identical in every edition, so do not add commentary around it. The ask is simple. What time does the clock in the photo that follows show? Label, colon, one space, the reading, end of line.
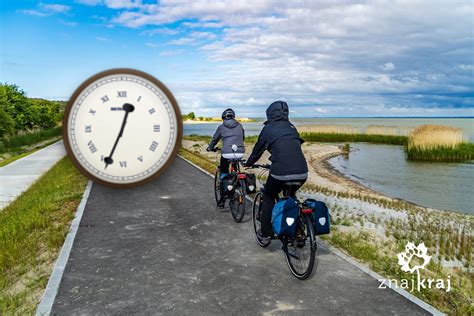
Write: 12:34
